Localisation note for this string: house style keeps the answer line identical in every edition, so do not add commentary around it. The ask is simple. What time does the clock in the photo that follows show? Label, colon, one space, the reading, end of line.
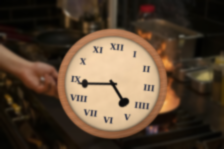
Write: 4:44
